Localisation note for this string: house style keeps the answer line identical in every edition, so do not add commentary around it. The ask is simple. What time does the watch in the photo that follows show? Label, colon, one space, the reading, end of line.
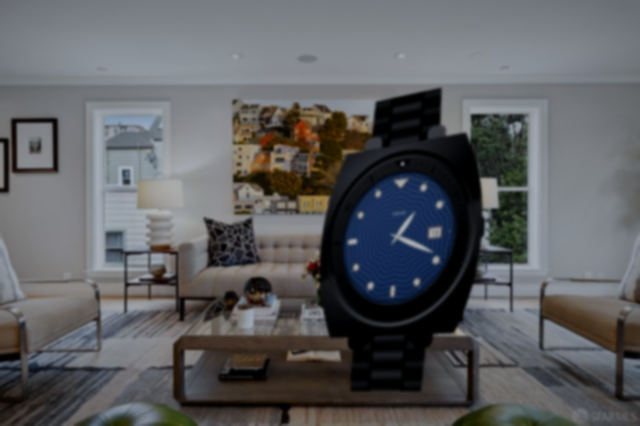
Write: 1:19
